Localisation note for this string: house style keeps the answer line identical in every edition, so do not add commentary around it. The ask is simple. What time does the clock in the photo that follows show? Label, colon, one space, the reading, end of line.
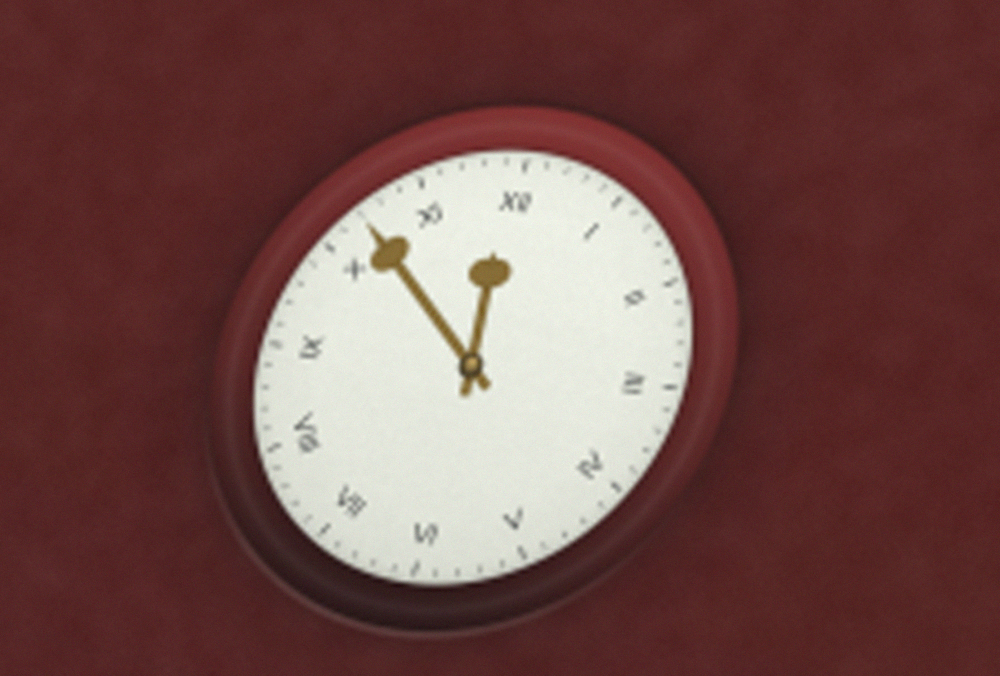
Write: 11:52
